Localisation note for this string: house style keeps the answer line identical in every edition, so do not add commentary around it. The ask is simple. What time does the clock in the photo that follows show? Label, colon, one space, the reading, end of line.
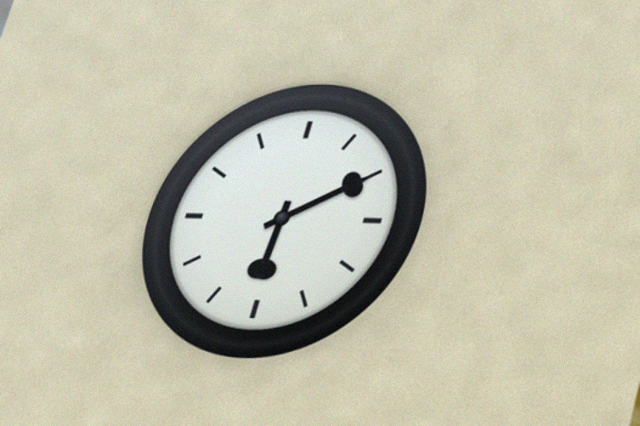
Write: 6:10
